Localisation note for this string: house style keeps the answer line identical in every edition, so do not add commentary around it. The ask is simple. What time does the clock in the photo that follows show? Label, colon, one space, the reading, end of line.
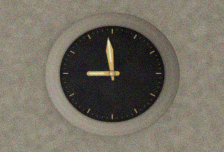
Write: 8:59
